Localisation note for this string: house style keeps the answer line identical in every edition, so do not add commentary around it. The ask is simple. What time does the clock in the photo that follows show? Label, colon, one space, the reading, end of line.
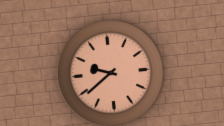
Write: 9:39
